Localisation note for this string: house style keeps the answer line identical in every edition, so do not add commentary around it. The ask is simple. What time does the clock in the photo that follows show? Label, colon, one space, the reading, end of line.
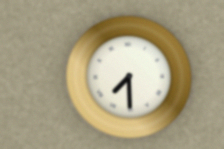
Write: 7:30
